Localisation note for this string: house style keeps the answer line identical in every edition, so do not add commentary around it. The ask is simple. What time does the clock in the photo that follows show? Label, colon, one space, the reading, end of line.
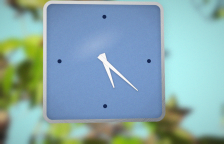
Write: 5:22
